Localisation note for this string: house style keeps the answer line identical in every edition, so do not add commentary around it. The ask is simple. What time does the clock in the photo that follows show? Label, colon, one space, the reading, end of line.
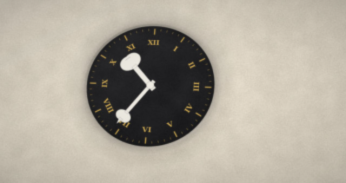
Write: 10:36
